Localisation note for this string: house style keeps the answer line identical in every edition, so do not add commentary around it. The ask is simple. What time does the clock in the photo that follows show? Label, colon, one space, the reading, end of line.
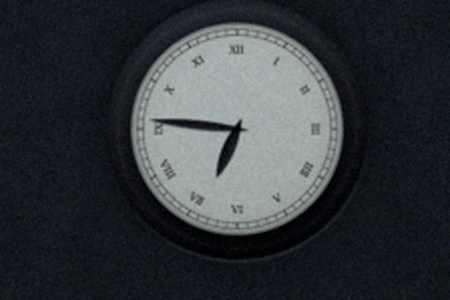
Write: 6:46
